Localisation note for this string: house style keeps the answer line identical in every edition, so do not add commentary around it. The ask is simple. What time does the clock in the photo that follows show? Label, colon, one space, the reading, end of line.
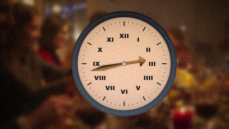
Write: 2:43
